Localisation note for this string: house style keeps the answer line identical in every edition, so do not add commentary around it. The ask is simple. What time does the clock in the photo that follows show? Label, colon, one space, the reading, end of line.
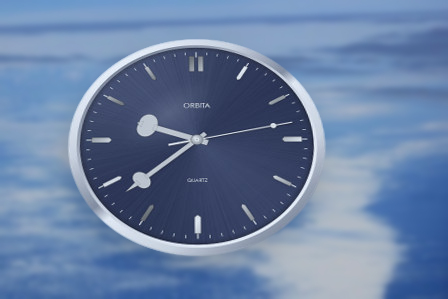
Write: 9:38:13
